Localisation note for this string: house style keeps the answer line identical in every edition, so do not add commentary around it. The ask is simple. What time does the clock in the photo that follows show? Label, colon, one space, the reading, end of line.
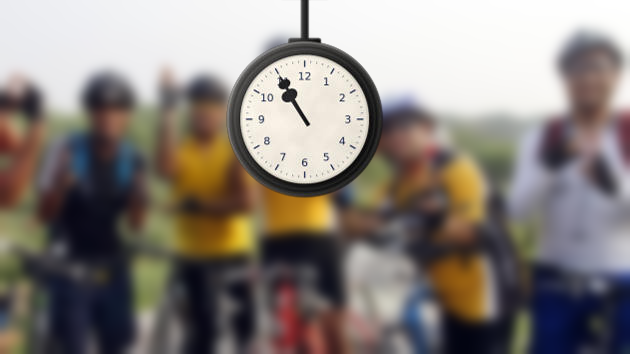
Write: 10:55
